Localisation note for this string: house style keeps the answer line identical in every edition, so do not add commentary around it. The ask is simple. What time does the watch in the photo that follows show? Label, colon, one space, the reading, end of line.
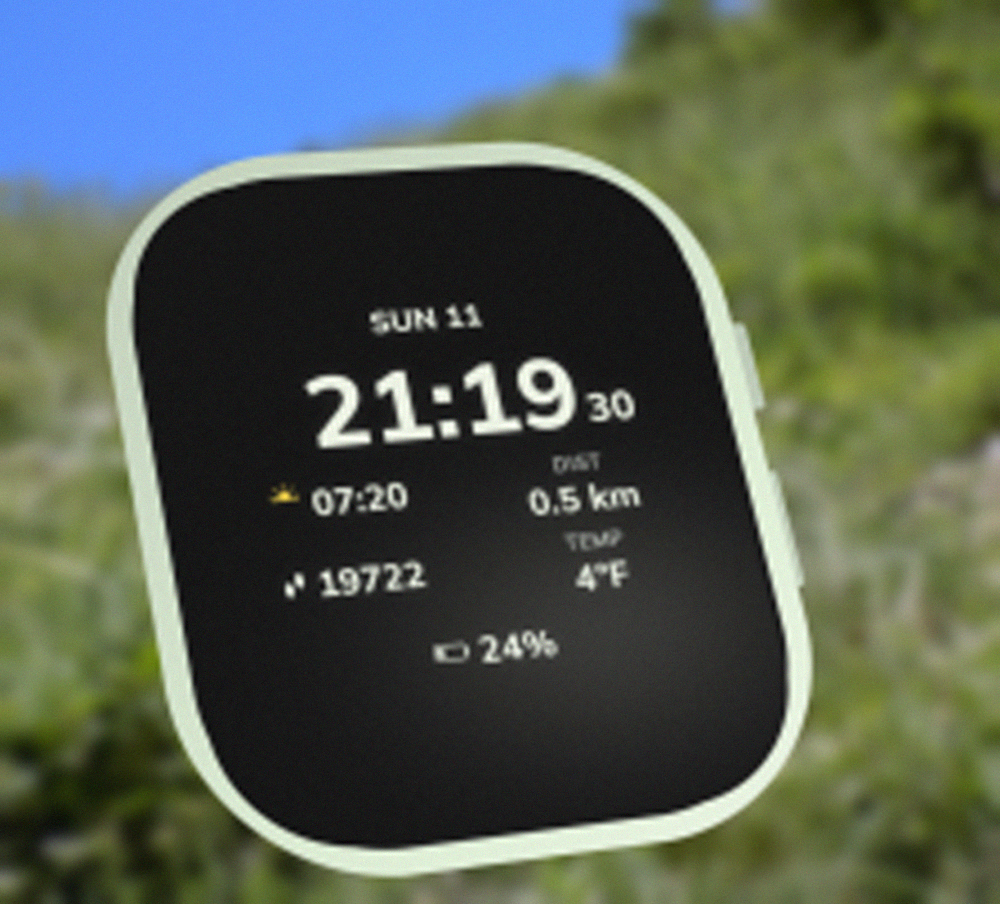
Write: 21:19:30
